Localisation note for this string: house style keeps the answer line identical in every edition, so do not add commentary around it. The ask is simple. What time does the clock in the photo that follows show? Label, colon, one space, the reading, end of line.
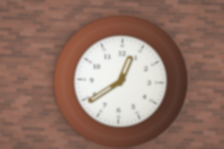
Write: 12:39
